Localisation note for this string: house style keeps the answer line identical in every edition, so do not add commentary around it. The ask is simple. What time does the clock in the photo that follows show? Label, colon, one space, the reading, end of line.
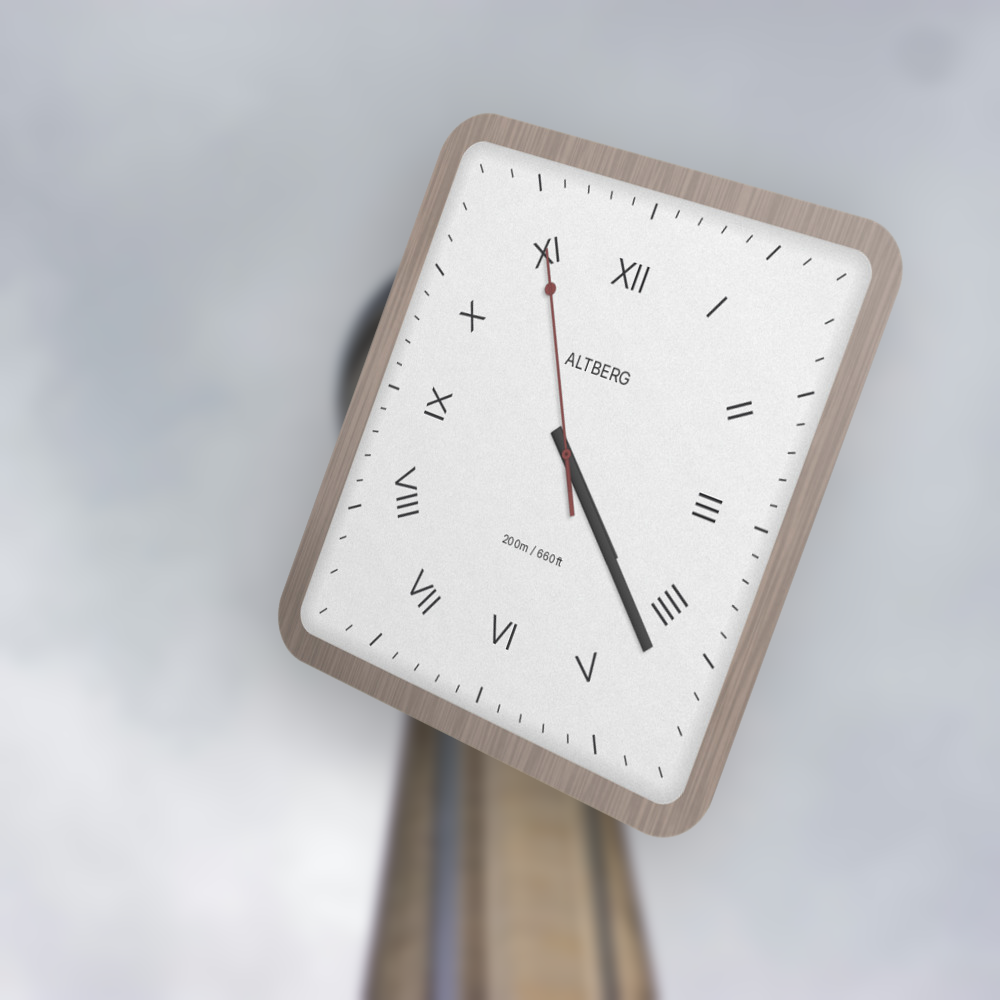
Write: 4:21:55
